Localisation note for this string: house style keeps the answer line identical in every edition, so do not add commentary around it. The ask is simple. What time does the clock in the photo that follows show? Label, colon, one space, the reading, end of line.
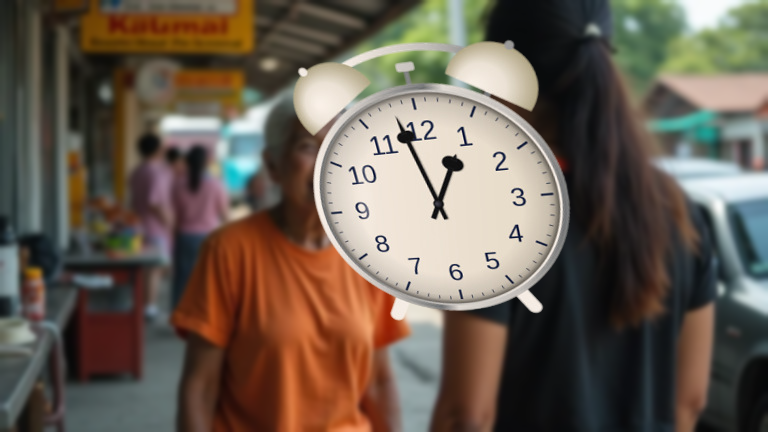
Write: 12:58
